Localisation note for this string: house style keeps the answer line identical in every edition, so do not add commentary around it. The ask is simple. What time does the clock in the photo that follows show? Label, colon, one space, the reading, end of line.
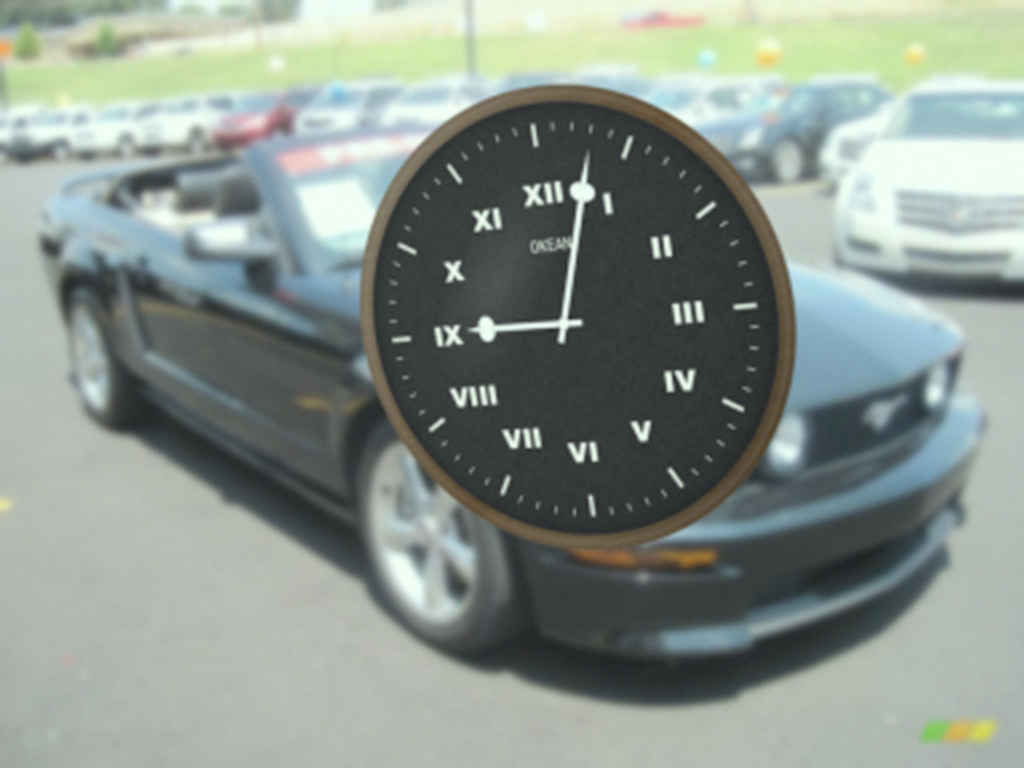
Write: 9:03
